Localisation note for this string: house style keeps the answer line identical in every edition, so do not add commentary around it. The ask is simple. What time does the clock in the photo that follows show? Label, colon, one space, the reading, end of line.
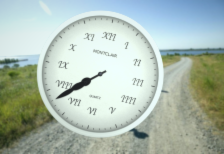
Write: 7:38
